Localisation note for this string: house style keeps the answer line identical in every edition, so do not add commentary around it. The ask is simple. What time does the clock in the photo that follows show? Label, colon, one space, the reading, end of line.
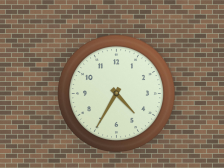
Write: 4:35
